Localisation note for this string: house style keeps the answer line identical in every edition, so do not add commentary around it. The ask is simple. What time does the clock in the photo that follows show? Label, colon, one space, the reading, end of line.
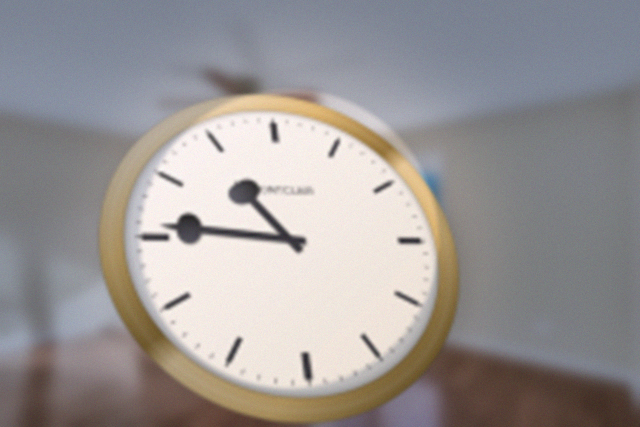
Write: 10:46
